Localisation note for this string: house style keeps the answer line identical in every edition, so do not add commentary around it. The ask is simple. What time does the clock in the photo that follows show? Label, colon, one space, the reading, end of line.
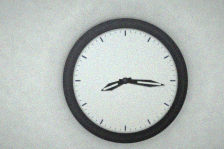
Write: 8:16
